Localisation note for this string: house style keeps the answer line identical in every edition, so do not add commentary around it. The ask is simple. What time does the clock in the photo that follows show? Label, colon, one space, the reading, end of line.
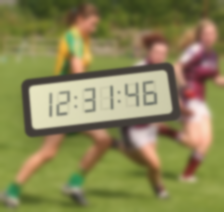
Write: 12:31:46
